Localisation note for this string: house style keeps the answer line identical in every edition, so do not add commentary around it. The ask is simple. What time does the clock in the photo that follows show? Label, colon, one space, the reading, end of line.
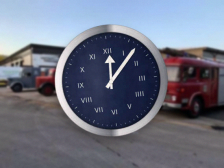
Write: 12:07
